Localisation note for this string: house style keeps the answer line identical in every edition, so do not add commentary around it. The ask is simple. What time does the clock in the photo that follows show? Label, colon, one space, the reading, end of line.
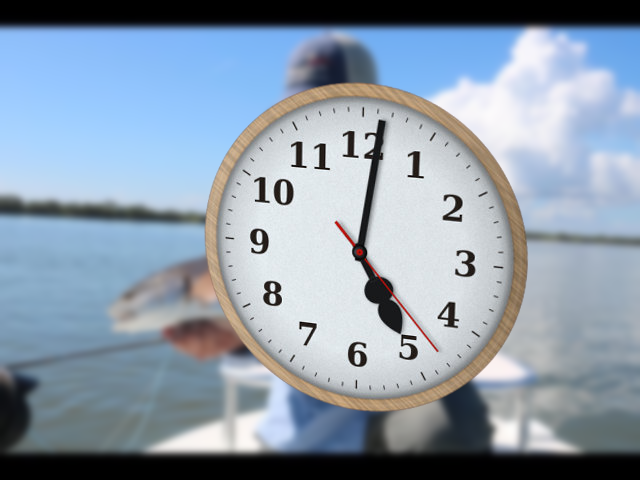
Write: 5:01:23
